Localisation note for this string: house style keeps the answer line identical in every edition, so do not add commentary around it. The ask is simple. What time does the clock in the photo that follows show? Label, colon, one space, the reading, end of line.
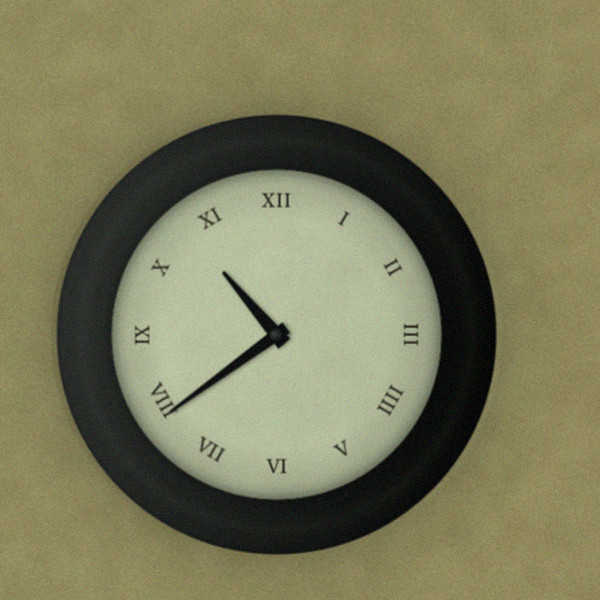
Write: 10:39
